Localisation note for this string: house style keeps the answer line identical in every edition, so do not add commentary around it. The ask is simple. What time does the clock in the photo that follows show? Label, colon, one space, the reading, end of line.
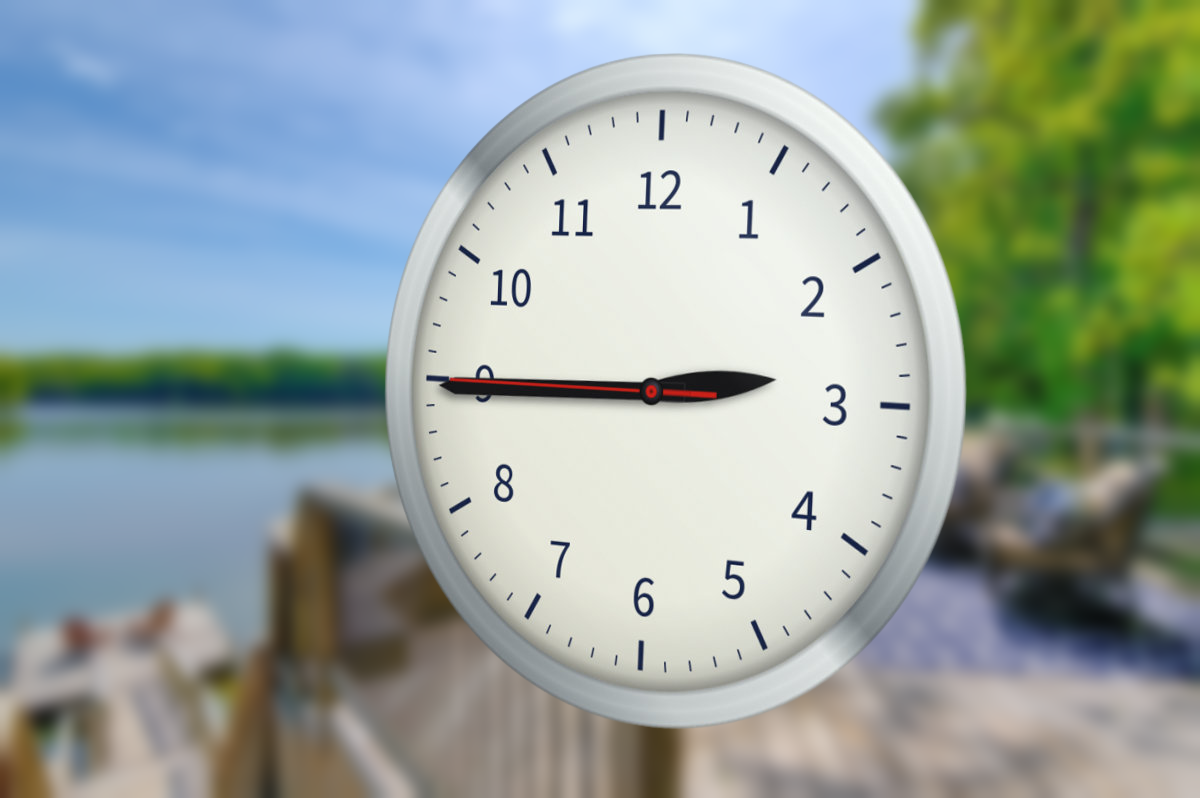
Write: 2:44:45
